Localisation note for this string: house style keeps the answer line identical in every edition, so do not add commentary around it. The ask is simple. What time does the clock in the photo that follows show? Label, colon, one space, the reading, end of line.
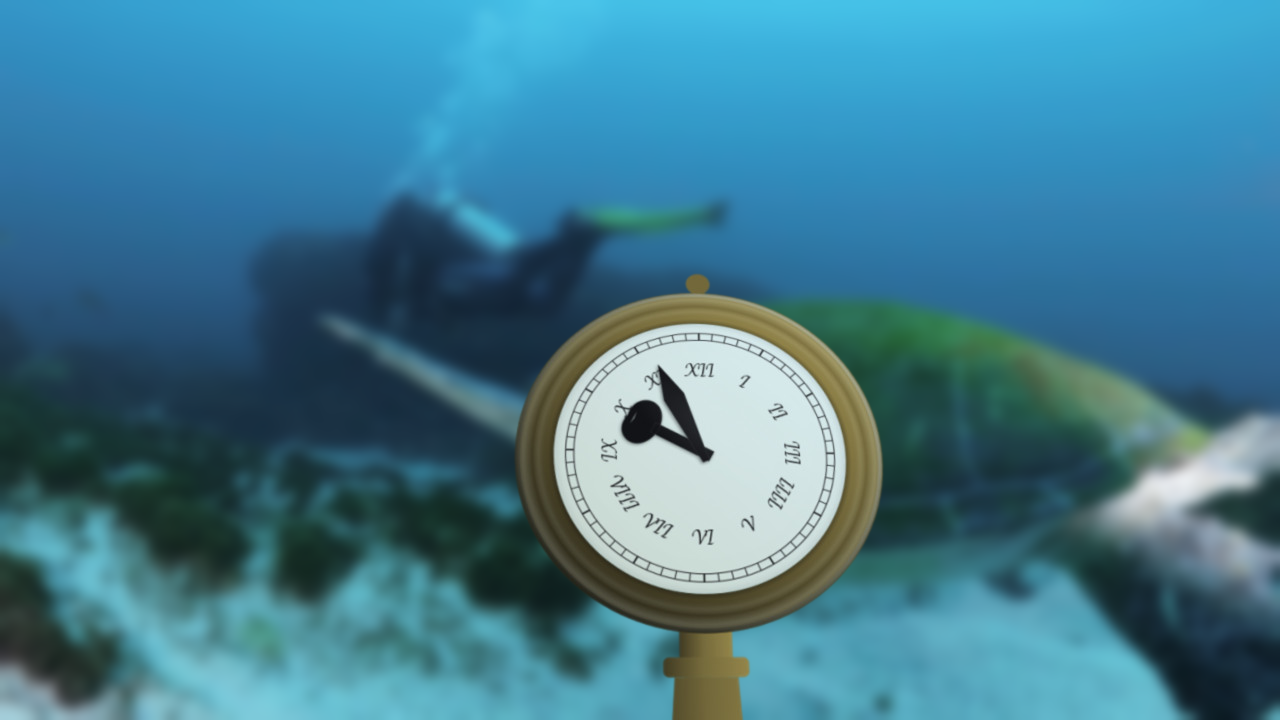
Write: 9:56
